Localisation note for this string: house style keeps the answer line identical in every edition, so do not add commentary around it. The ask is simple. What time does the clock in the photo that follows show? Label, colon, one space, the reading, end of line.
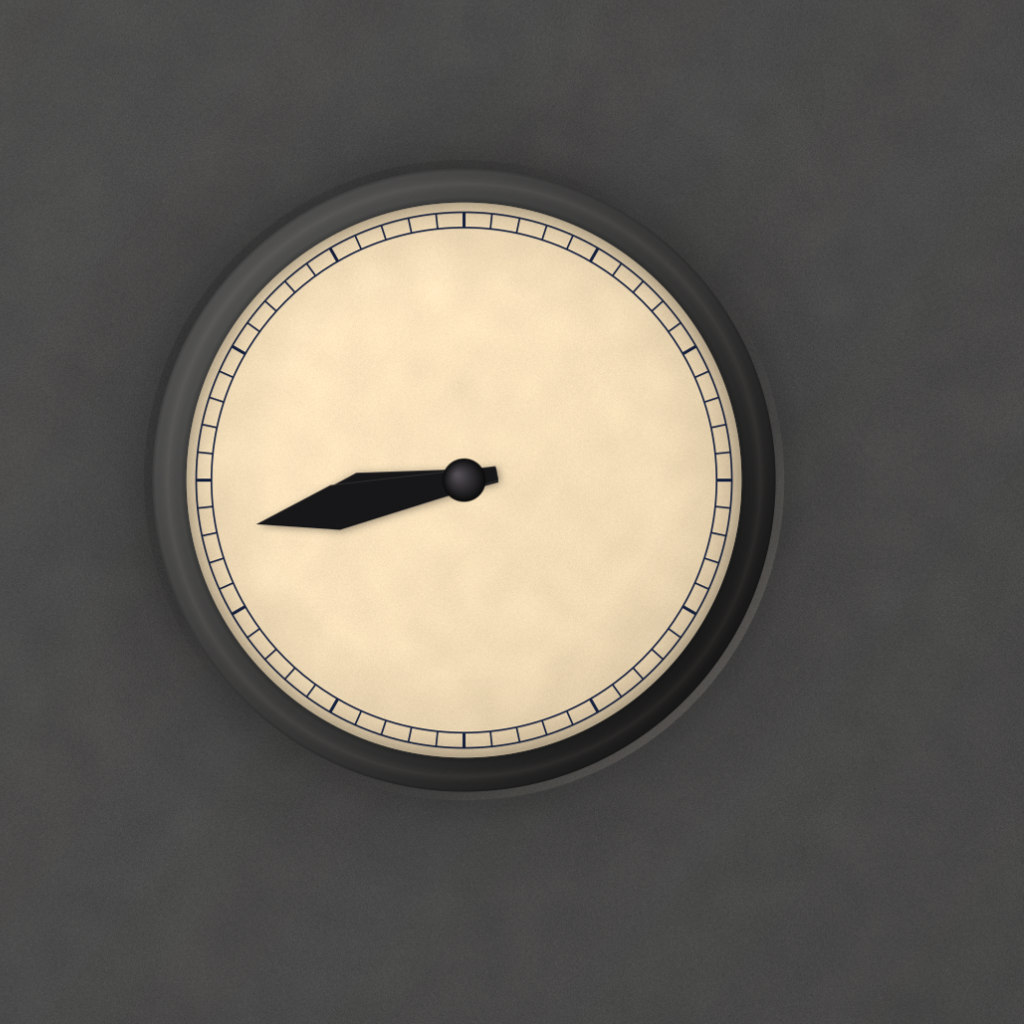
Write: 8:43
